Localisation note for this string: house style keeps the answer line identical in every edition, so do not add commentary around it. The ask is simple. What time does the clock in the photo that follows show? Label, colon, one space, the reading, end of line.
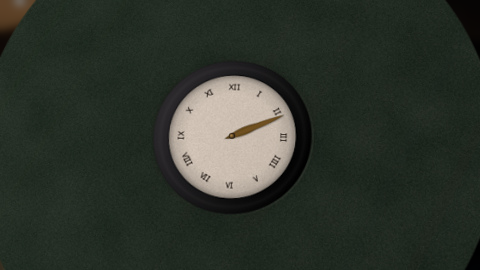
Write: 2:11
